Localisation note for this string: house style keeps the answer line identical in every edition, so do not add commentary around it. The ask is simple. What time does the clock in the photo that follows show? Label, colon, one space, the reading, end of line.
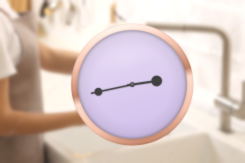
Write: 2:43
